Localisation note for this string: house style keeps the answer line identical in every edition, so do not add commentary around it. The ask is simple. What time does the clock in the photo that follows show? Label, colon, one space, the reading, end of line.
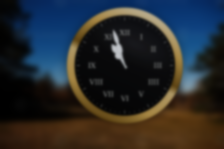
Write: 10:57
